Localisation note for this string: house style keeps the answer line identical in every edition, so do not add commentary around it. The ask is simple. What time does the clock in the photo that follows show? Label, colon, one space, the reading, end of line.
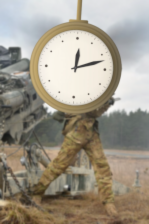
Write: 12:12
